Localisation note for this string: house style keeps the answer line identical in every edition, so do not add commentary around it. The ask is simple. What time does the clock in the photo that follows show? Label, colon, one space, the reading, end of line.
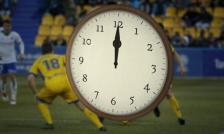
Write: 12:00
